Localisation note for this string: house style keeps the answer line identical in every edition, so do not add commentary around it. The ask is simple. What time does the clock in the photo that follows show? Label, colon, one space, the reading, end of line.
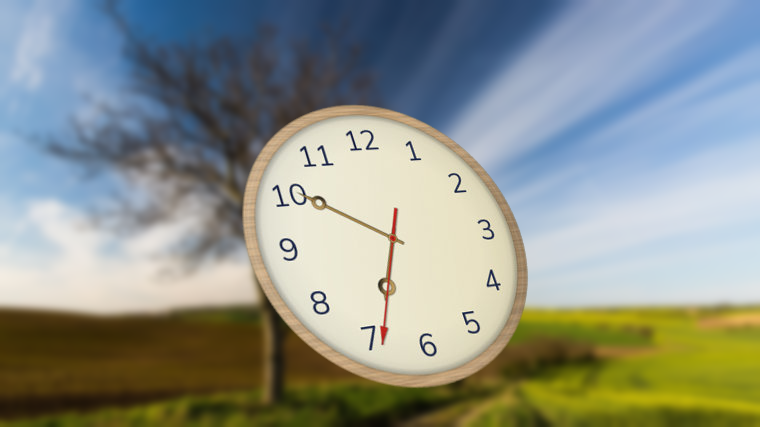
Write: 6:50:34
